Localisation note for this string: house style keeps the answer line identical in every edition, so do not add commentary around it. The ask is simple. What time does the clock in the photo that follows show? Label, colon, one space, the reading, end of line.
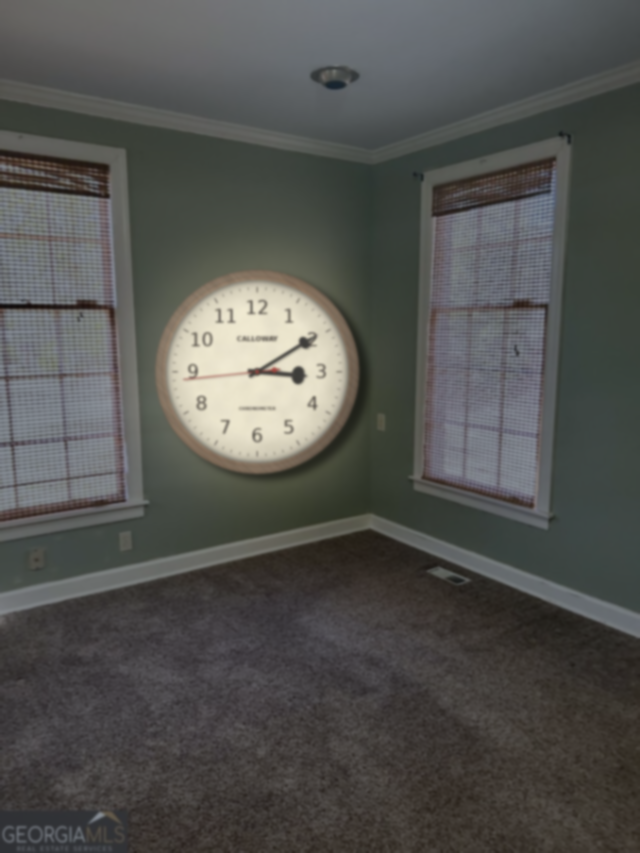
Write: 3:09:44
